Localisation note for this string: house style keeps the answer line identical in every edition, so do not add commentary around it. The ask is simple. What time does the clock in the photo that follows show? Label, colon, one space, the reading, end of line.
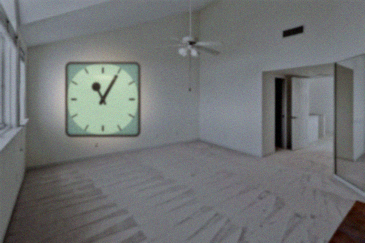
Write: 11:05
